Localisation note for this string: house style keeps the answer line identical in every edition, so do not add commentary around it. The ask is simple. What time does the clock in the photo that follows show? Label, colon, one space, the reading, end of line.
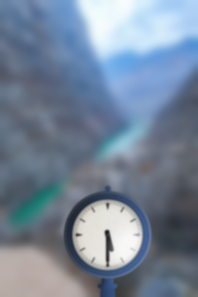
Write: 5:30
